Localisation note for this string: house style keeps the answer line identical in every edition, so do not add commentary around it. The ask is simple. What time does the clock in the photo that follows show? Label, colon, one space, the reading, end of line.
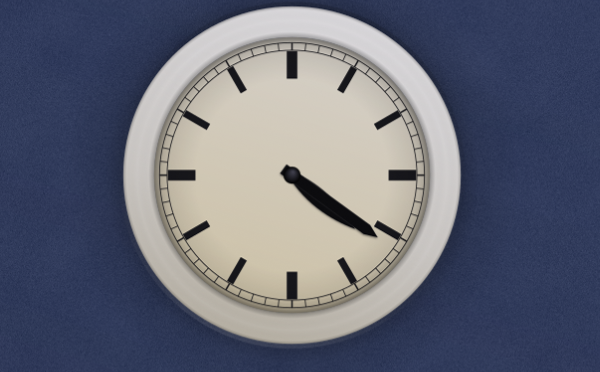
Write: 4:21
